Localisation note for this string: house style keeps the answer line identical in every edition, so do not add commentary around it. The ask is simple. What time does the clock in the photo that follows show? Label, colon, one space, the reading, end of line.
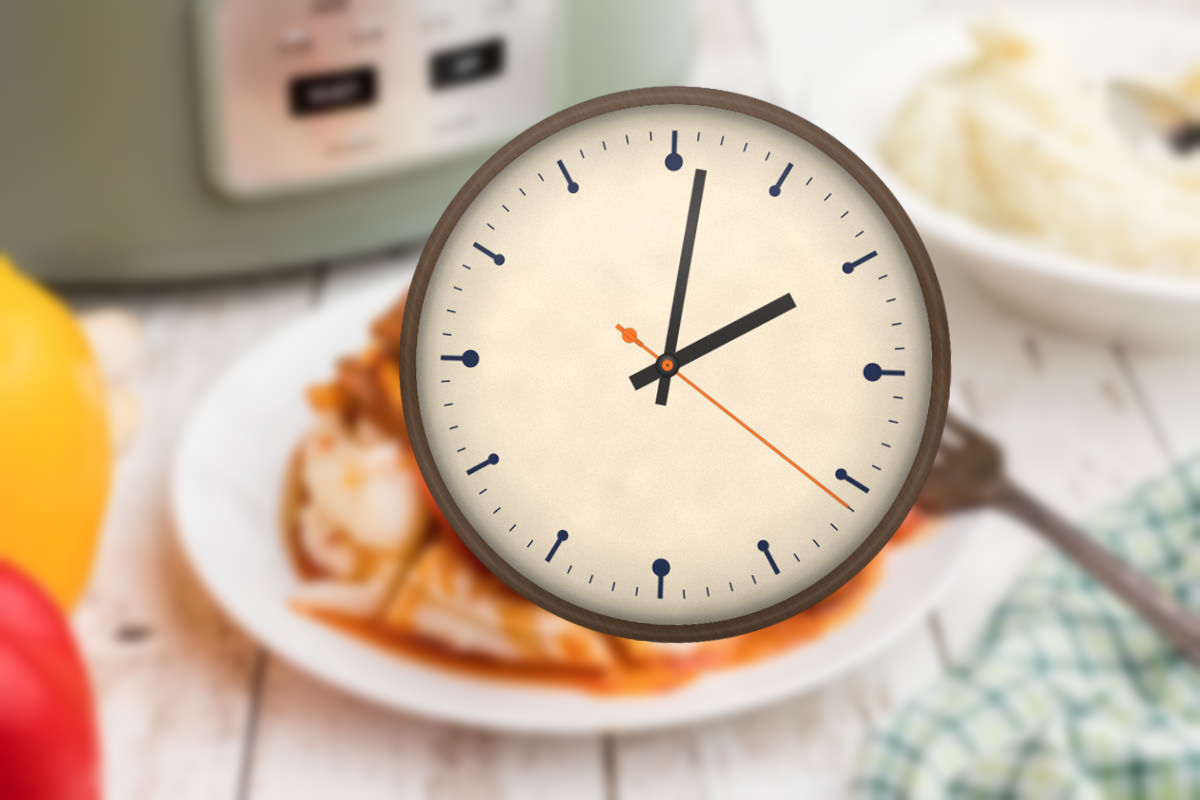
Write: 2:01:21
